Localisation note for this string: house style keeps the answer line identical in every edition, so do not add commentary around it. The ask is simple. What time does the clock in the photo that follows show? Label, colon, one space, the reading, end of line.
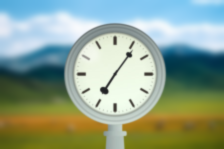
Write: 7:06
